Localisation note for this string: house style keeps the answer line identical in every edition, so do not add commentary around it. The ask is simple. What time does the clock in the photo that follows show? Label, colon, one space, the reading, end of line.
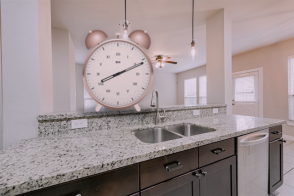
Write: 8:11
